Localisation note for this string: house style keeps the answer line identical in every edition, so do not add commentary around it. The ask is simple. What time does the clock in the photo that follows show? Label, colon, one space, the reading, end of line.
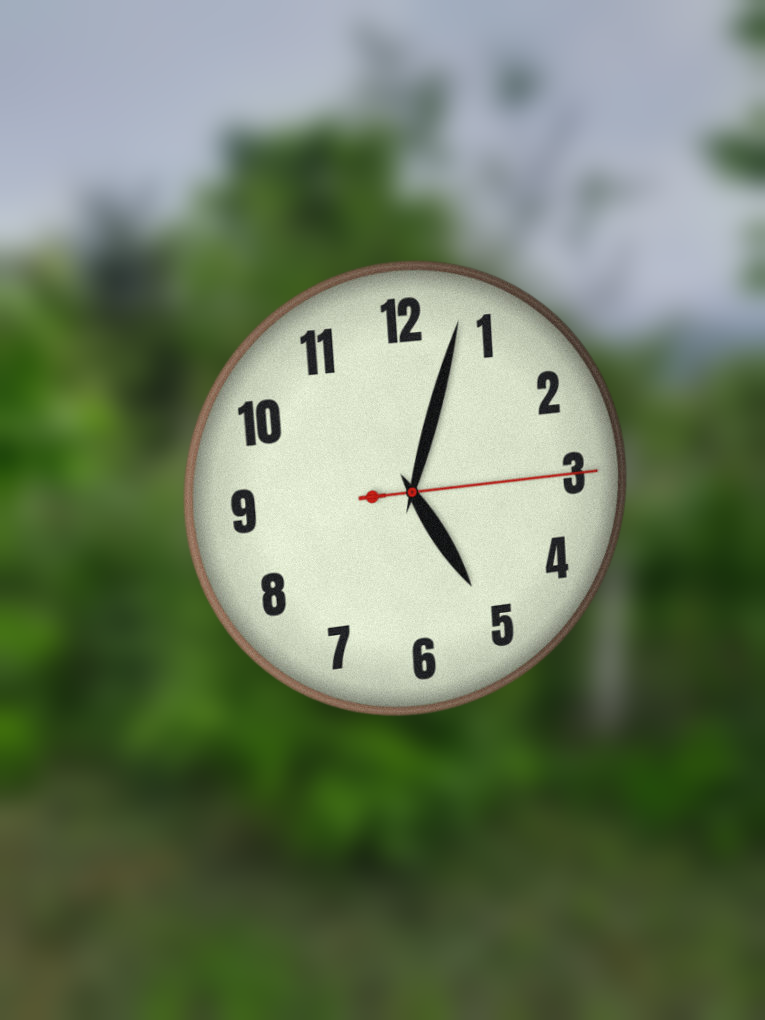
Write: 5:03:15
